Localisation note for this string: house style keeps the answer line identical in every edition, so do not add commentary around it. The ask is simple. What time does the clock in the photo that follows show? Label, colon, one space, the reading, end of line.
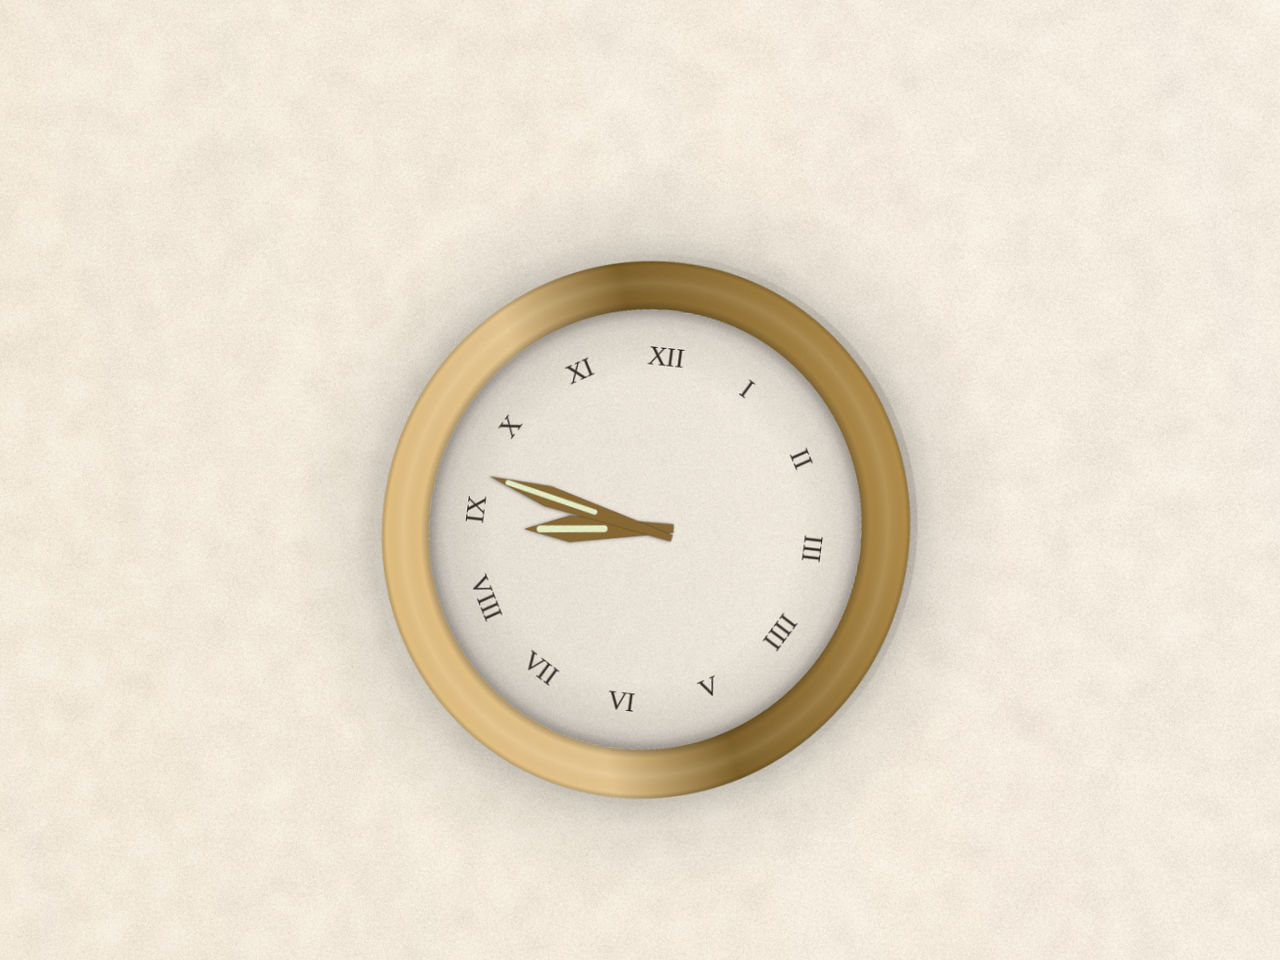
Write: 8:47
